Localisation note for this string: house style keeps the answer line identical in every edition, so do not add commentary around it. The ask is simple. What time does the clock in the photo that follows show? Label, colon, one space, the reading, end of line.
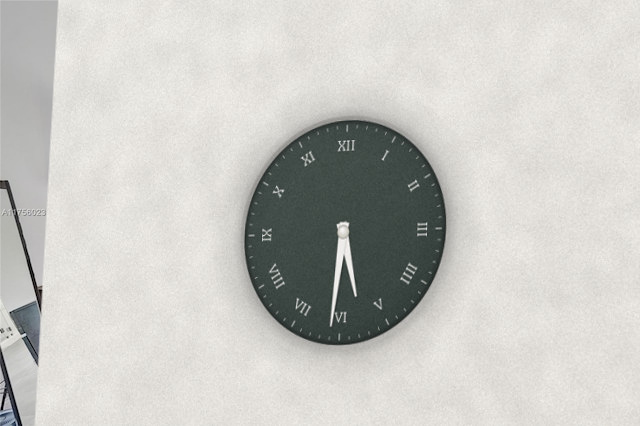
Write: 5:31
